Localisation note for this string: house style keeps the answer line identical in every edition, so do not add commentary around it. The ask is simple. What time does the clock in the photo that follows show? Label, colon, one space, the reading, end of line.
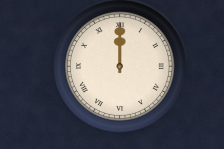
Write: 12:00
